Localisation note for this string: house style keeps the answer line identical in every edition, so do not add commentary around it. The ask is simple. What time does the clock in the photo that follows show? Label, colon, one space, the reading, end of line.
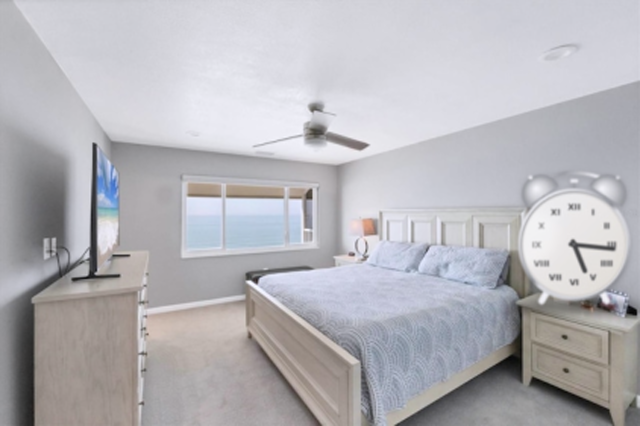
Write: 5:16
